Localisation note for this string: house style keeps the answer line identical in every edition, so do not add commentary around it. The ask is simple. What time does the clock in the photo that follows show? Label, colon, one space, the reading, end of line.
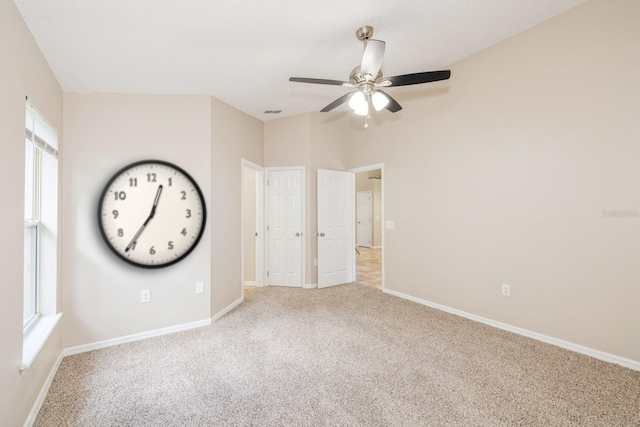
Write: 12:36
